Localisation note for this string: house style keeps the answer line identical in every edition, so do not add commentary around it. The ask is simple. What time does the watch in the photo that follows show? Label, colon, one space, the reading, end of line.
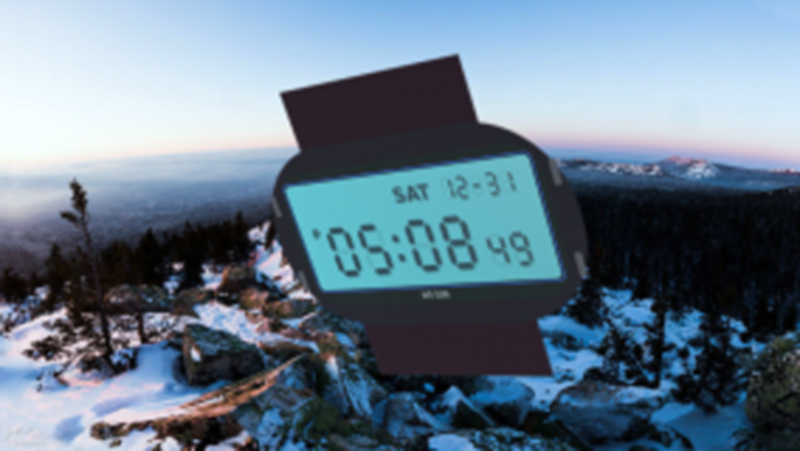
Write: 5:08:49
